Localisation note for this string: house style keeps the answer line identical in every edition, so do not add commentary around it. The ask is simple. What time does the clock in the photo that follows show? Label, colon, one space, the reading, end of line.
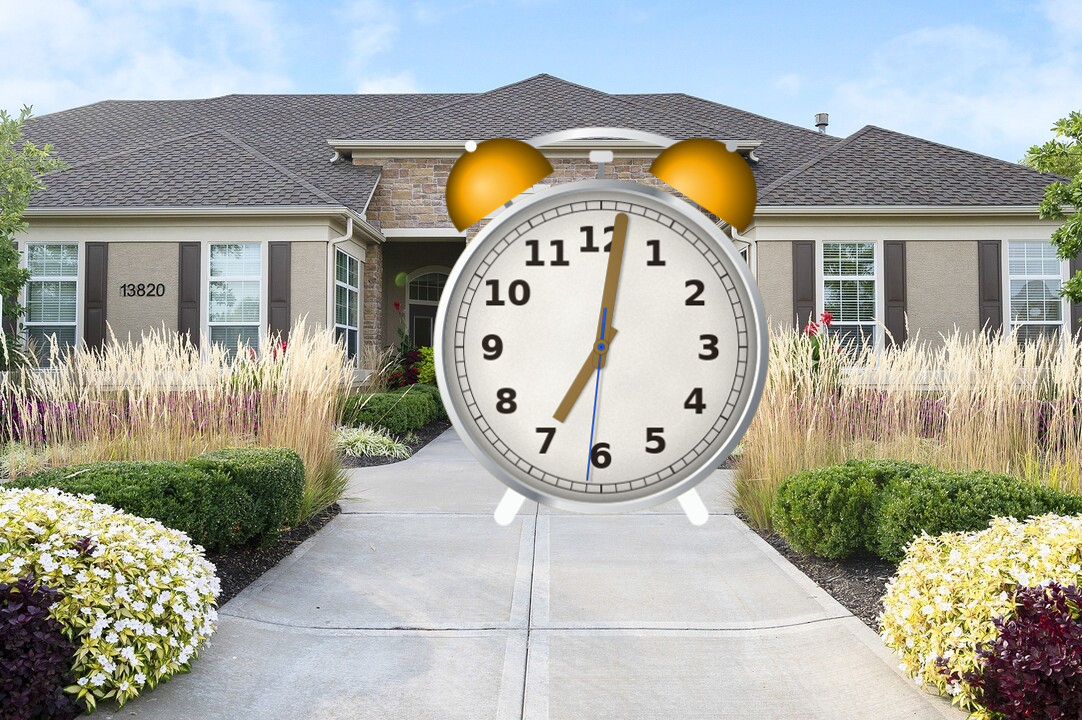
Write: 7:01:31
